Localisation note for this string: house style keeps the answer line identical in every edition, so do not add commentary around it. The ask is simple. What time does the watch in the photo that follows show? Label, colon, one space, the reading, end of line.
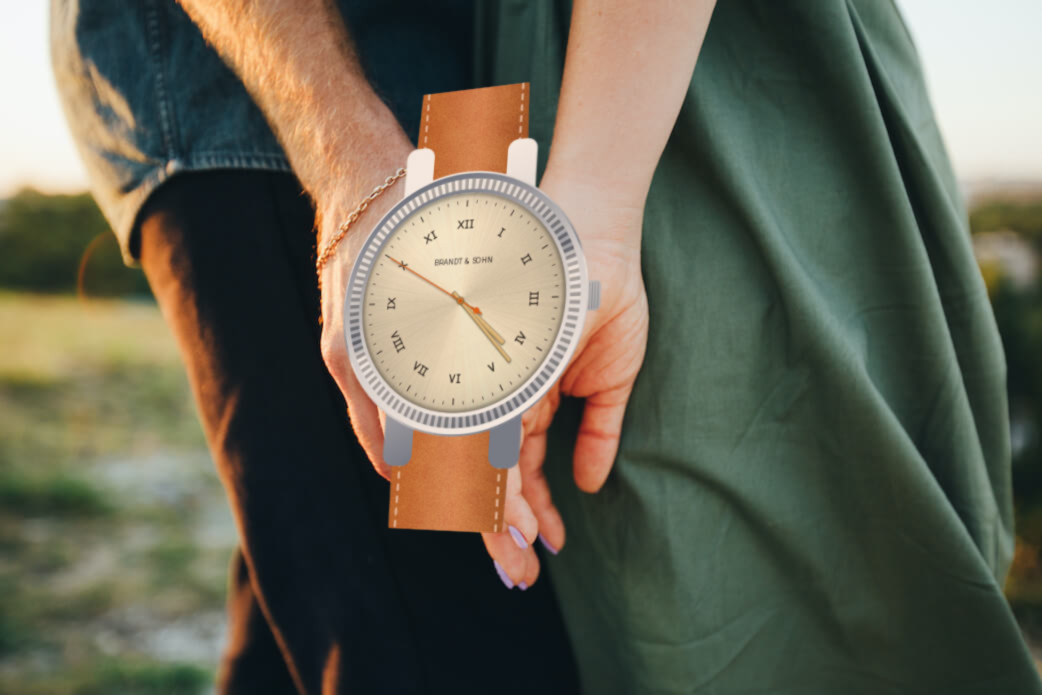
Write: 4:22:50
